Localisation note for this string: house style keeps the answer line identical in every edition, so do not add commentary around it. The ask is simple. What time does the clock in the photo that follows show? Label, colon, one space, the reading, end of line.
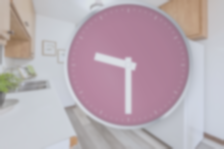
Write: 9:30
